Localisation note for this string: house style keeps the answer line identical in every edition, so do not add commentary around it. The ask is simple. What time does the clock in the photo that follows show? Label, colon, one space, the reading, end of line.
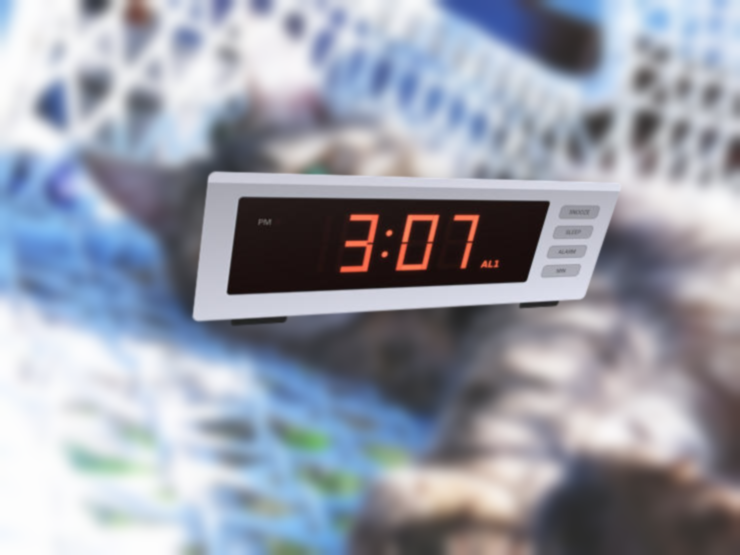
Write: 3:07
